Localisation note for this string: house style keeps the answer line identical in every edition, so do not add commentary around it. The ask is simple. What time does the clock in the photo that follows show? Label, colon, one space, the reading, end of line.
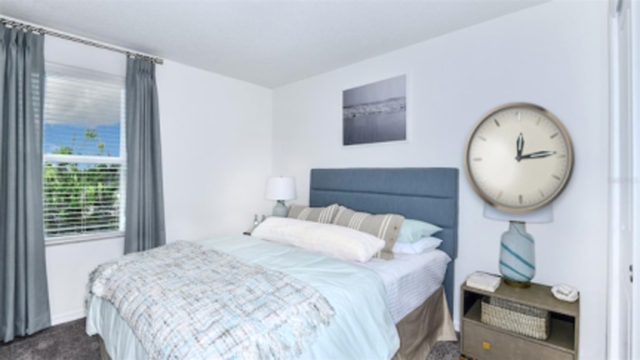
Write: 12:14
